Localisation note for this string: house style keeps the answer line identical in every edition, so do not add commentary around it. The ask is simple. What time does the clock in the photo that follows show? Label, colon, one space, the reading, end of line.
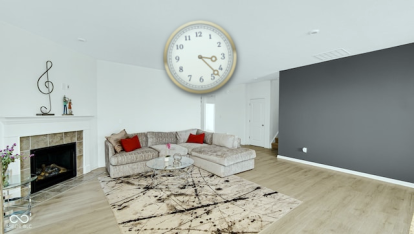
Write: 3:23
